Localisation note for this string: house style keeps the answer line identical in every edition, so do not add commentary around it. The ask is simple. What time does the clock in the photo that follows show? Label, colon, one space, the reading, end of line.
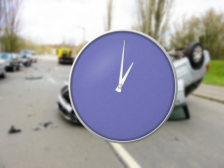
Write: 1:01
